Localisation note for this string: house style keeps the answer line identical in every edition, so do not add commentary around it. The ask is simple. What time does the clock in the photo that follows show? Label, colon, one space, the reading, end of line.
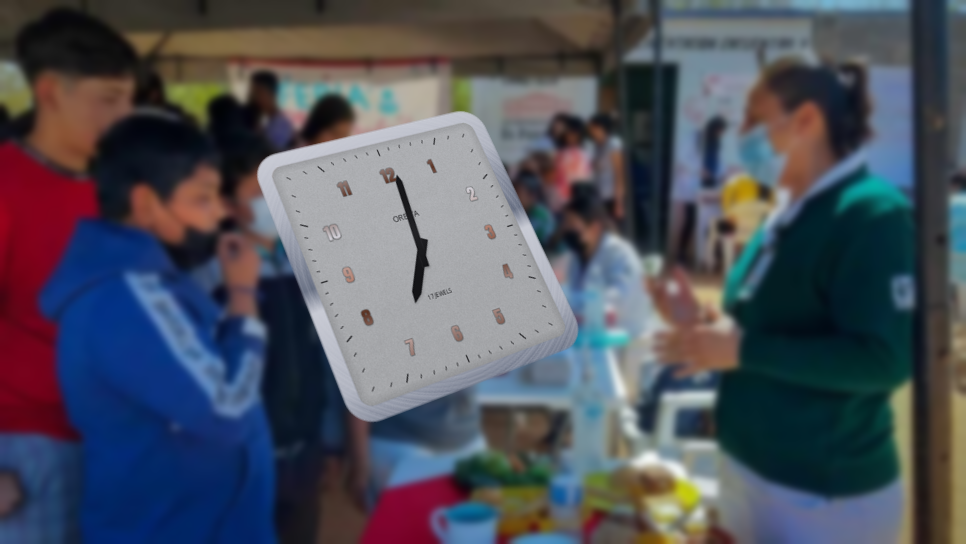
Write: 7:01
